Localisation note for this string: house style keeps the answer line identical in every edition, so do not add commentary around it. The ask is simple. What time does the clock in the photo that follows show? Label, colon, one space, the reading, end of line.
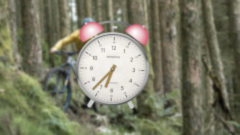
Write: 6:37
